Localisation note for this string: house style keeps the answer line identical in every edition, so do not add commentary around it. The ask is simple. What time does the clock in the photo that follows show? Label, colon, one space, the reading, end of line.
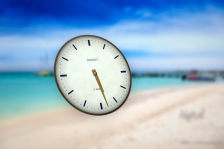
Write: 5:28
